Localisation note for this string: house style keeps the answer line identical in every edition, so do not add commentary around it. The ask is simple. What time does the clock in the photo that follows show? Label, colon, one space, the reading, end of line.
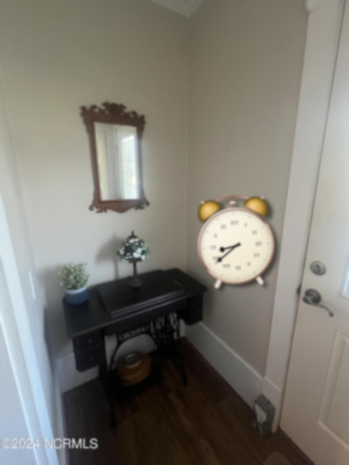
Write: 8:39
